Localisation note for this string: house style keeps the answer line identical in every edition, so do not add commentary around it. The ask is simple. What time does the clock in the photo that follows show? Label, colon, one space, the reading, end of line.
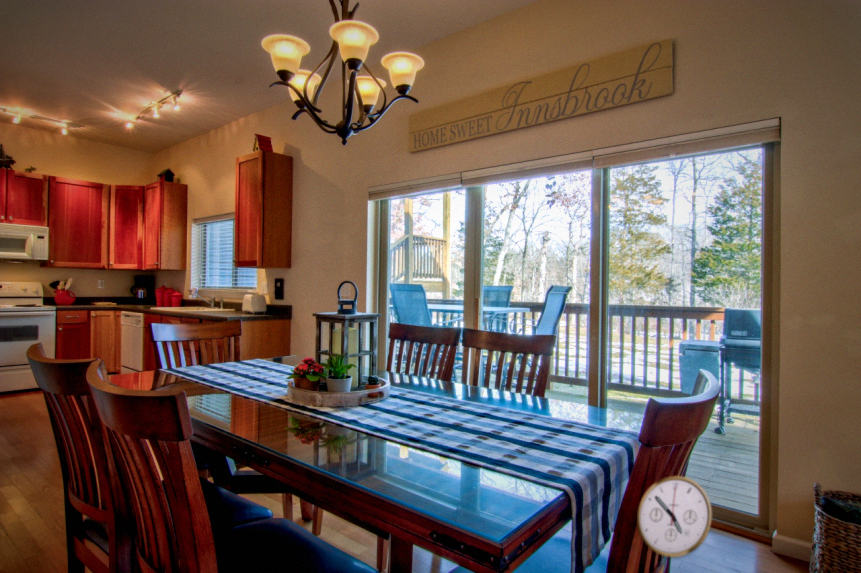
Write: 4:52
